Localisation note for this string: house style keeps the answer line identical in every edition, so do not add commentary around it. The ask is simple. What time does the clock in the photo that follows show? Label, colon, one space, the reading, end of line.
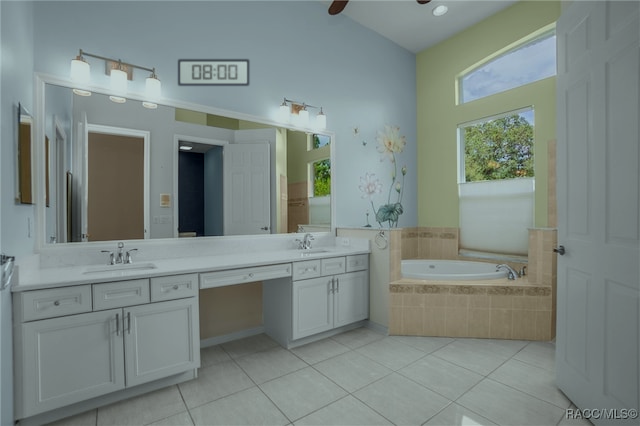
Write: 8:00
